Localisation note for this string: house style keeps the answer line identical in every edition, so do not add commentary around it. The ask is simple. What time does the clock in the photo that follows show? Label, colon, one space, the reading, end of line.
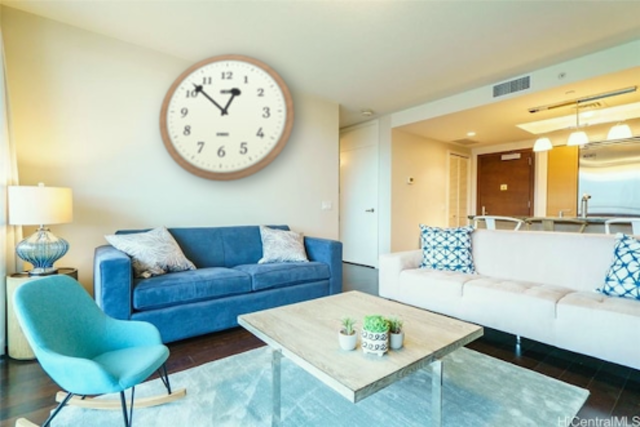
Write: 12:52
